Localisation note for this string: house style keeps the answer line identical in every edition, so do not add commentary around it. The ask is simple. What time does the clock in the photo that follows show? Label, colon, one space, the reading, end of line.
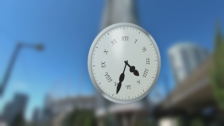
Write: 4:34
